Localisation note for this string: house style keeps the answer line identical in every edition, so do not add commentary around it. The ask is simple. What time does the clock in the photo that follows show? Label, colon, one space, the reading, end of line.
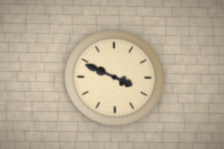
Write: 3:49
